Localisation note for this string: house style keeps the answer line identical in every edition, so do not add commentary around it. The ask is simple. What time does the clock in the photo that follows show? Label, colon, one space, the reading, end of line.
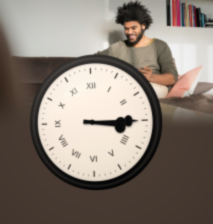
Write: 3:15
